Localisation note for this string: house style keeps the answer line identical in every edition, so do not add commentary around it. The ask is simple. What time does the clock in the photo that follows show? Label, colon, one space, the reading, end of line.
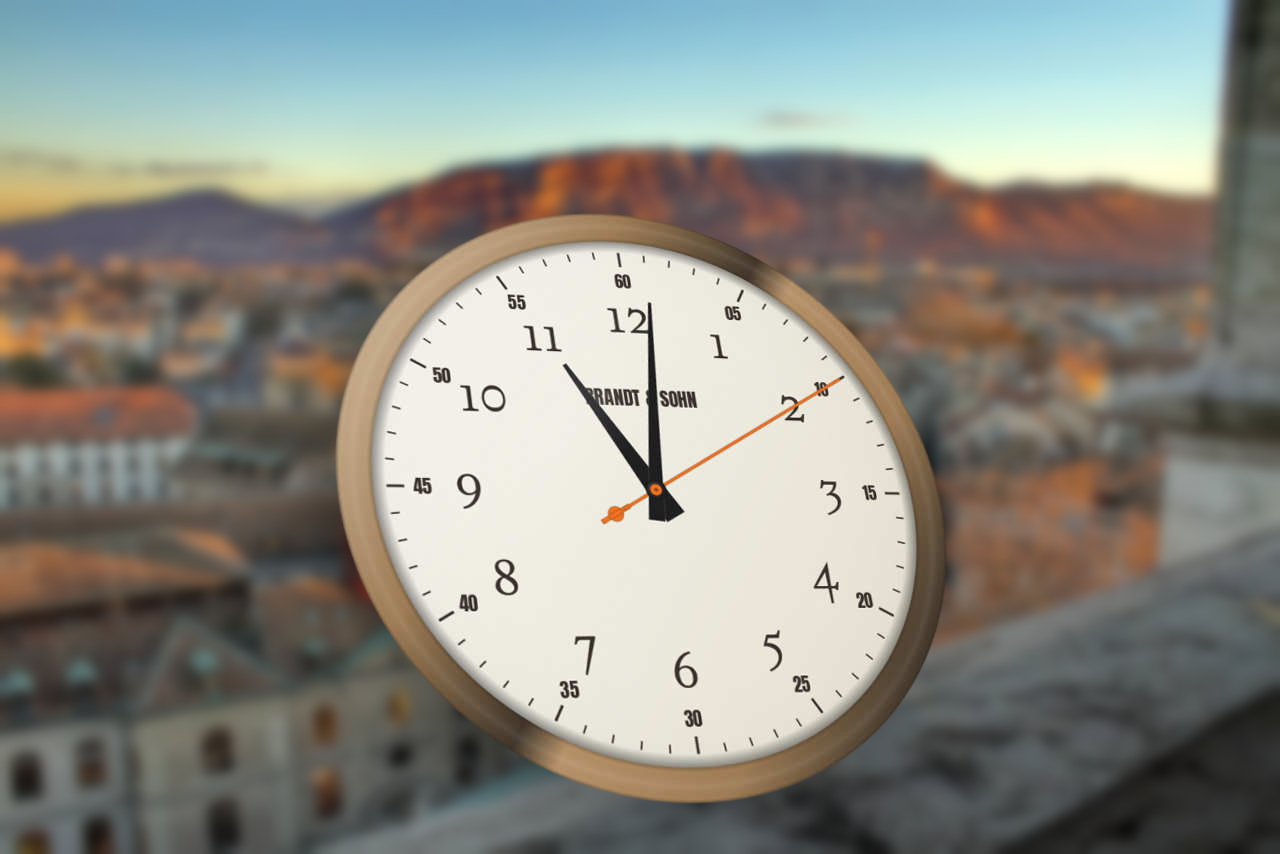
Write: 11:01:10
